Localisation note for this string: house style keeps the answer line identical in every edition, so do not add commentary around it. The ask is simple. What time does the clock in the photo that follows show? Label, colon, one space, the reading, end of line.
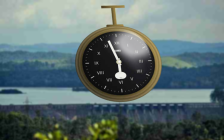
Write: 5:57
